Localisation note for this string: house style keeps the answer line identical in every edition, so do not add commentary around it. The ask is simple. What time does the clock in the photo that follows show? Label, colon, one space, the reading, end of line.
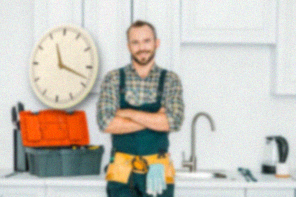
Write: 11:18
